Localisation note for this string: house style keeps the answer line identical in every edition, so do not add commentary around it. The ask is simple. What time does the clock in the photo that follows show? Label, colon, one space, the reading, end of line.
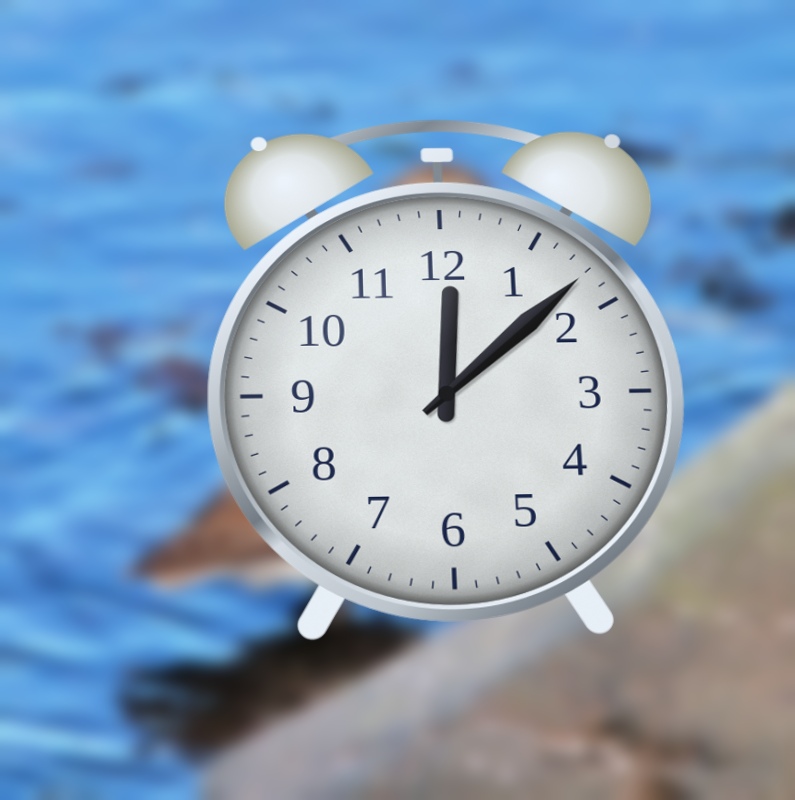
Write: 12:08
